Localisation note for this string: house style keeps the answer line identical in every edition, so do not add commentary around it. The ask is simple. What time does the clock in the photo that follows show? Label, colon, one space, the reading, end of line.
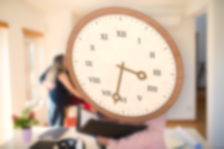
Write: 3:32
